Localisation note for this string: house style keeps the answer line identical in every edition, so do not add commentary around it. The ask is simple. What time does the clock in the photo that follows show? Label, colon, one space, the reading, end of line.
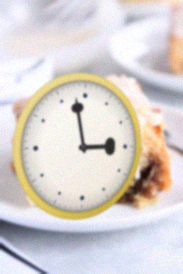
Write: 2:58
